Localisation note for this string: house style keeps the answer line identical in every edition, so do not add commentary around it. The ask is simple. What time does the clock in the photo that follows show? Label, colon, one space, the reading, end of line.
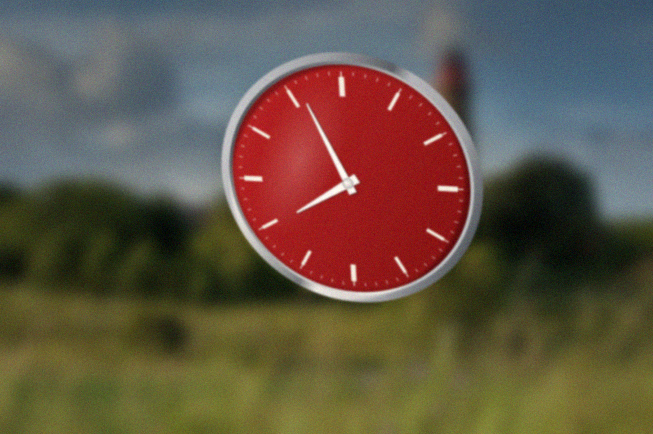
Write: 7:56
